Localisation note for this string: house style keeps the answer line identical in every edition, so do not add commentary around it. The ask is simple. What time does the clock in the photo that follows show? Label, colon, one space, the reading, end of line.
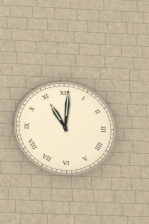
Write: 11:01
